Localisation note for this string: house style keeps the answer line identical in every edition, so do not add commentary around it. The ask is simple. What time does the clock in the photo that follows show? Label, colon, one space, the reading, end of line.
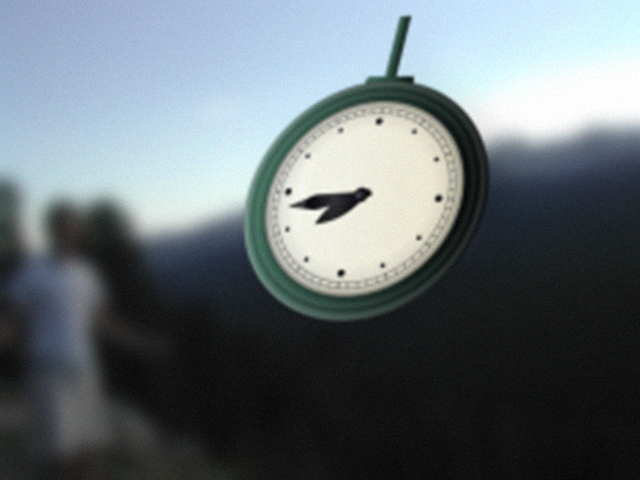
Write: 7:43
